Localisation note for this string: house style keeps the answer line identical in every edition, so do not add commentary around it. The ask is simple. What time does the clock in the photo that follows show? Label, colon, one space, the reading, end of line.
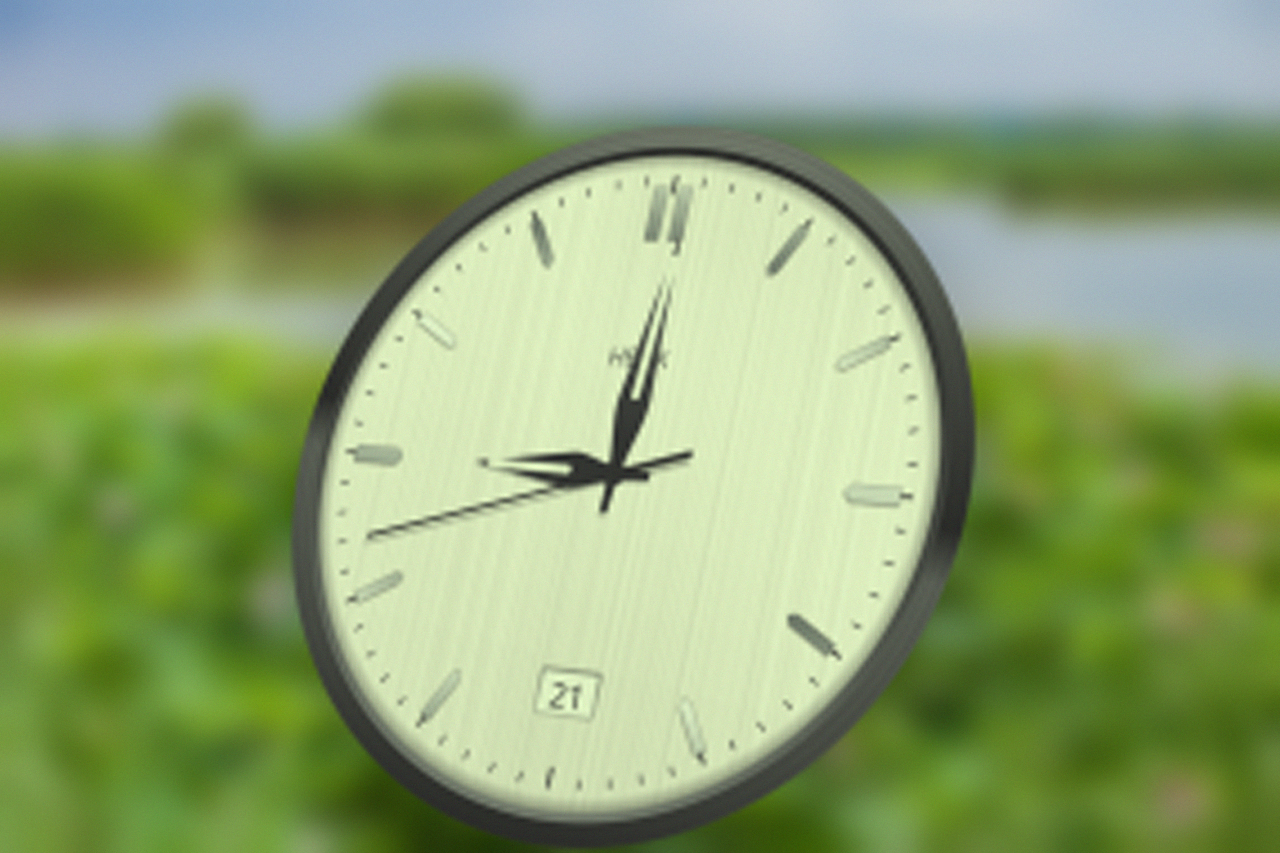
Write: 9:00:42
